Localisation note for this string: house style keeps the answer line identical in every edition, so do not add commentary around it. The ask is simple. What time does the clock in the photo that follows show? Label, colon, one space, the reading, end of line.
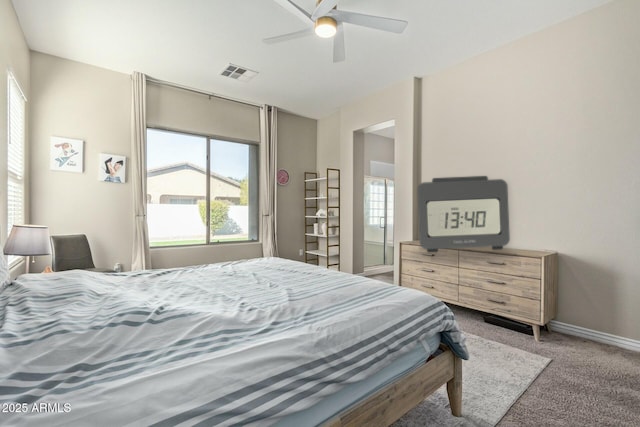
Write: 13:40
